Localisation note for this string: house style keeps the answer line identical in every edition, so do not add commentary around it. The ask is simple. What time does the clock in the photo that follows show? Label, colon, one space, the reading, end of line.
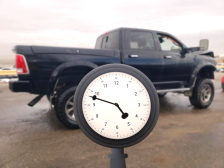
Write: 4:48
